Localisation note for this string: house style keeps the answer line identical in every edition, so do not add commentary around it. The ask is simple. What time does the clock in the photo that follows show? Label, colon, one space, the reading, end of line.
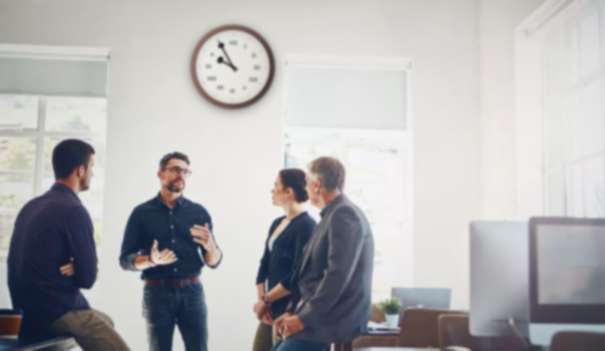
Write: 9:55
